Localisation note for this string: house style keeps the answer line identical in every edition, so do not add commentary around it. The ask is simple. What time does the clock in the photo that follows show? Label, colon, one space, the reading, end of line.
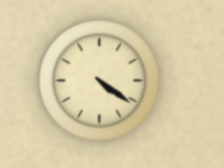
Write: 4:21
